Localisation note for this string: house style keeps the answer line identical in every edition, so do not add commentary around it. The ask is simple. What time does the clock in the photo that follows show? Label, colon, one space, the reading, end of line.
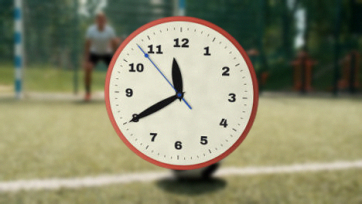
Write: 11:39:53
